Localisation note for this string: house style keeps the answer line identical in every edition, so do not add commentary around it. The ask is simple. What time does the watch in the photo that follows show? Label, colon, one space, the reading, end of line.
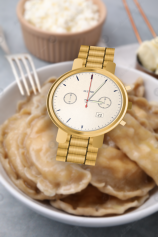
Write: 3:05
